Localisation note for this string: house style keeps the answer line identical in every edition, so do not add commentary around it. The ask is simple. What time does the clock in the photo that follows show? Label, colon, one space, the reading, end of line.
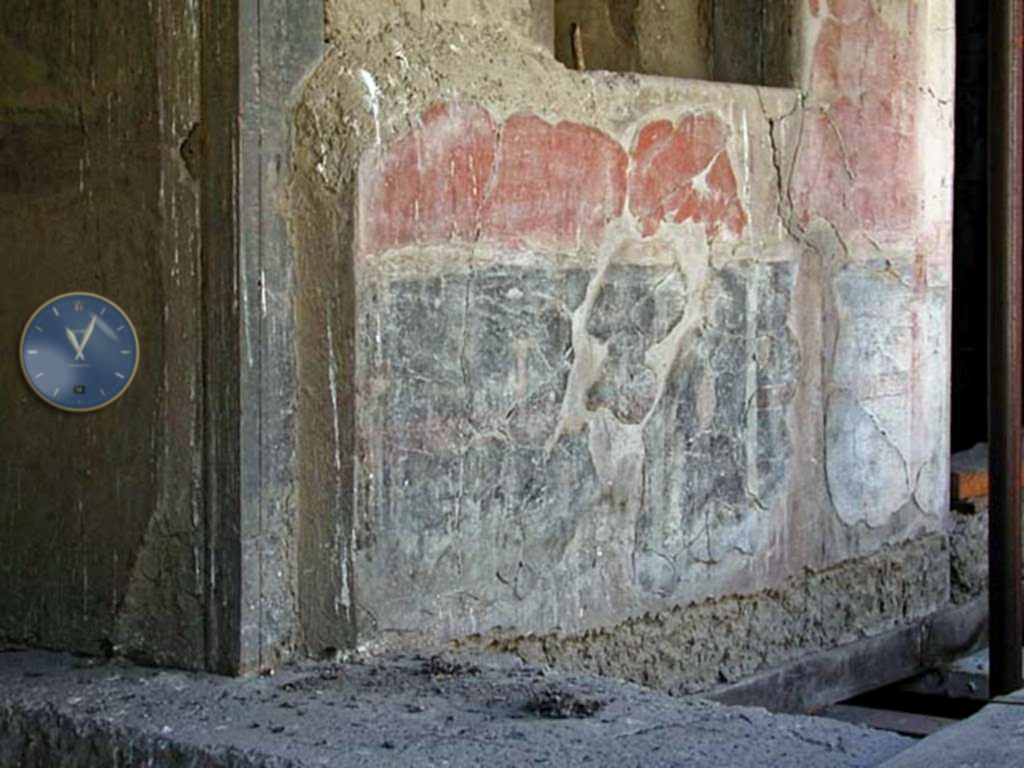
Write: 11:04
